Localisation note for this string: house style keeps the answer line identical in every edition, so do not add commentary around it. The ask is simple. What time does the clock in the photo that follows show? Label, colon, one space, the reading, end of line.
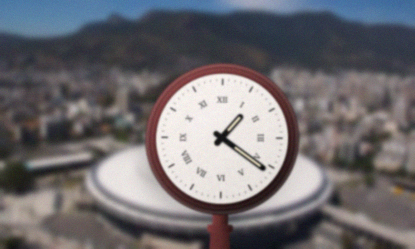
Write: 1:21
